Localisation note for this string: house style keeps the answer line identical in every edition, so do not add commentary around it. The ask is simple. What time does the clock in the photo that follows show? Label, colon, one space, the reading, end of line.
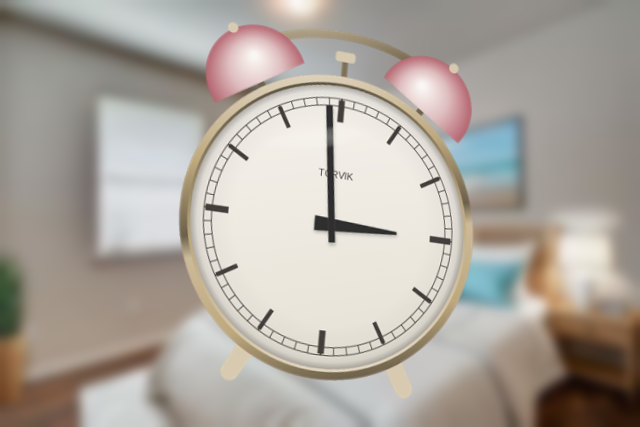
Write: 2:59
